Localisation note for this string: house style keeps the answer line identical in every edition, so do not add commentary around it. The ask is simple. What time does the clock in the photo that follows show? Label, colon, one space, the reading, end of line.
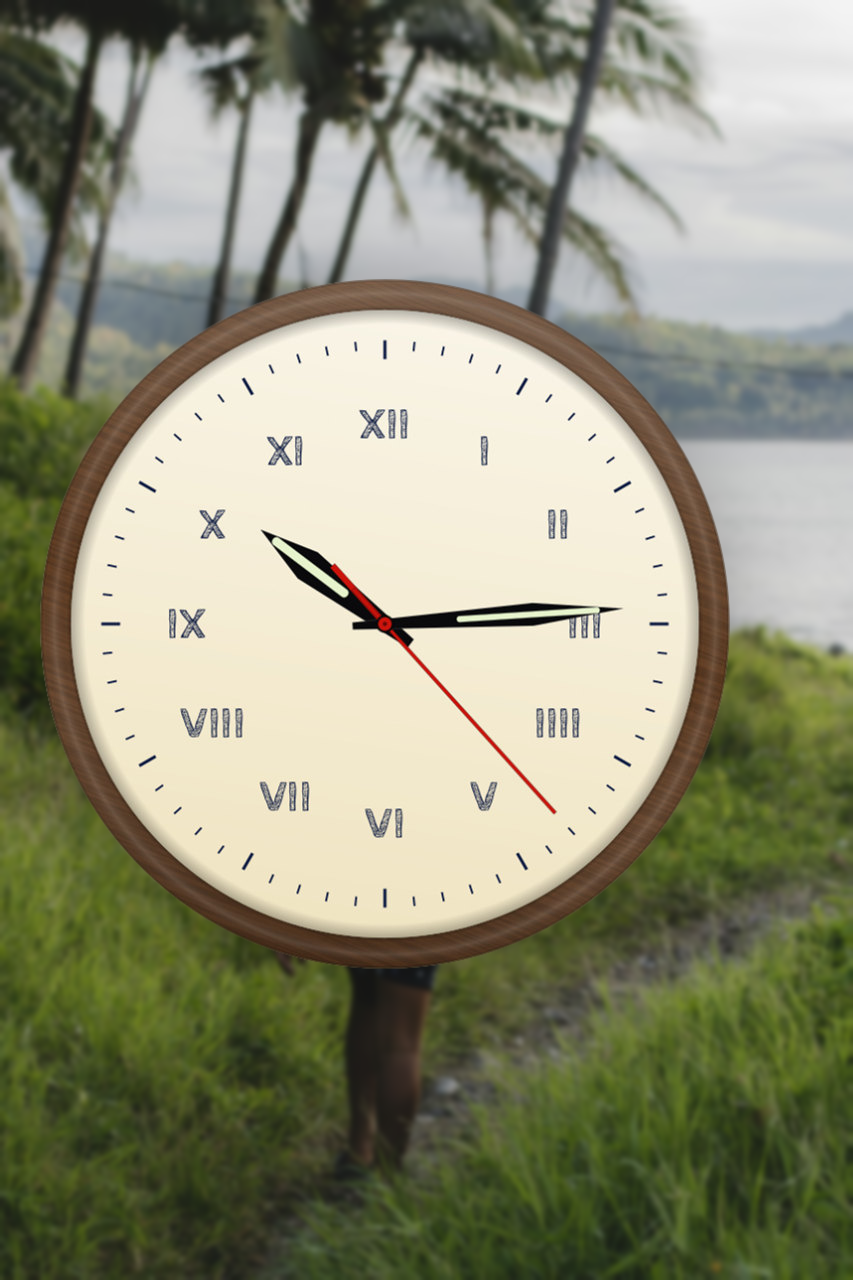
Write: 10:14:23
